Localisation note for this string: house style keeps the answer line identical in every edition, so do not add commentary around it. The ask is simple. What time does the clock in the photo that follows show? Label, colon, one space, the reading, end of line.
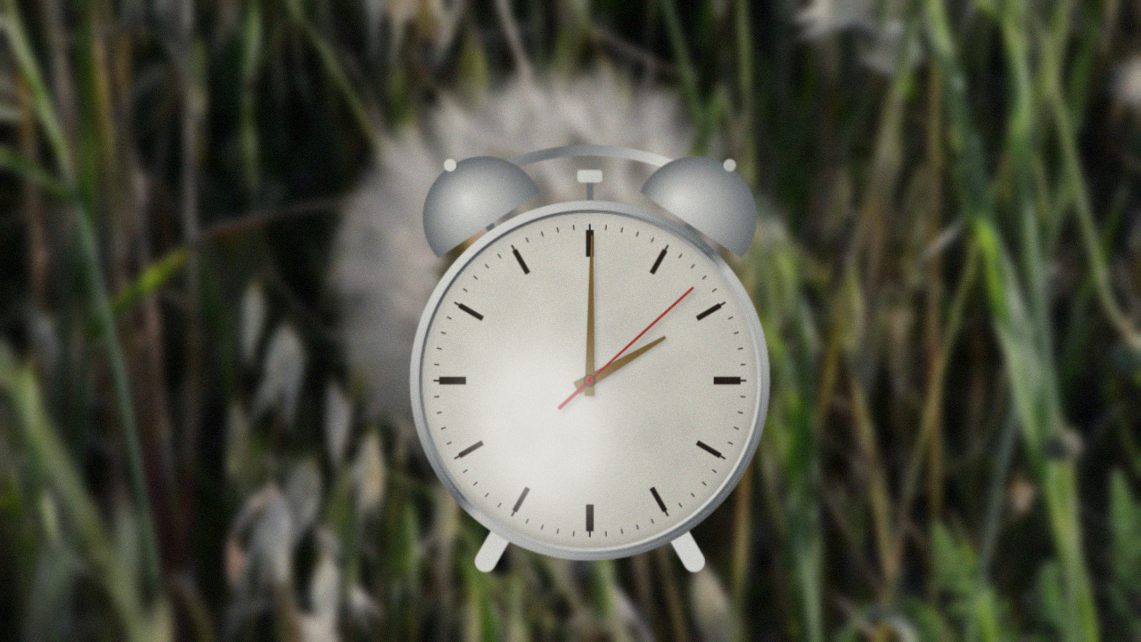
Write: 2:00:08
